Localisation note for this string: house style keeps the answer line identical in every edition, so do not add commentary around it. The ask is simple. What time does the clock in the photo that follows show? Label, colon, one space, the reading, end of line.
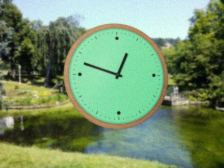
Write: 12:48
